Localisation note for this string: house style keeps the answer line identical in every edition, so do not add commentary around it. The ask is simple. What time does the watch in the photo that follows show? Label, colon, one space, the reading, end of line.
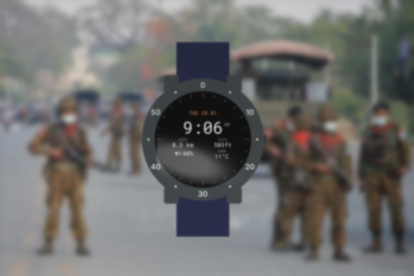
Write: 9:06
